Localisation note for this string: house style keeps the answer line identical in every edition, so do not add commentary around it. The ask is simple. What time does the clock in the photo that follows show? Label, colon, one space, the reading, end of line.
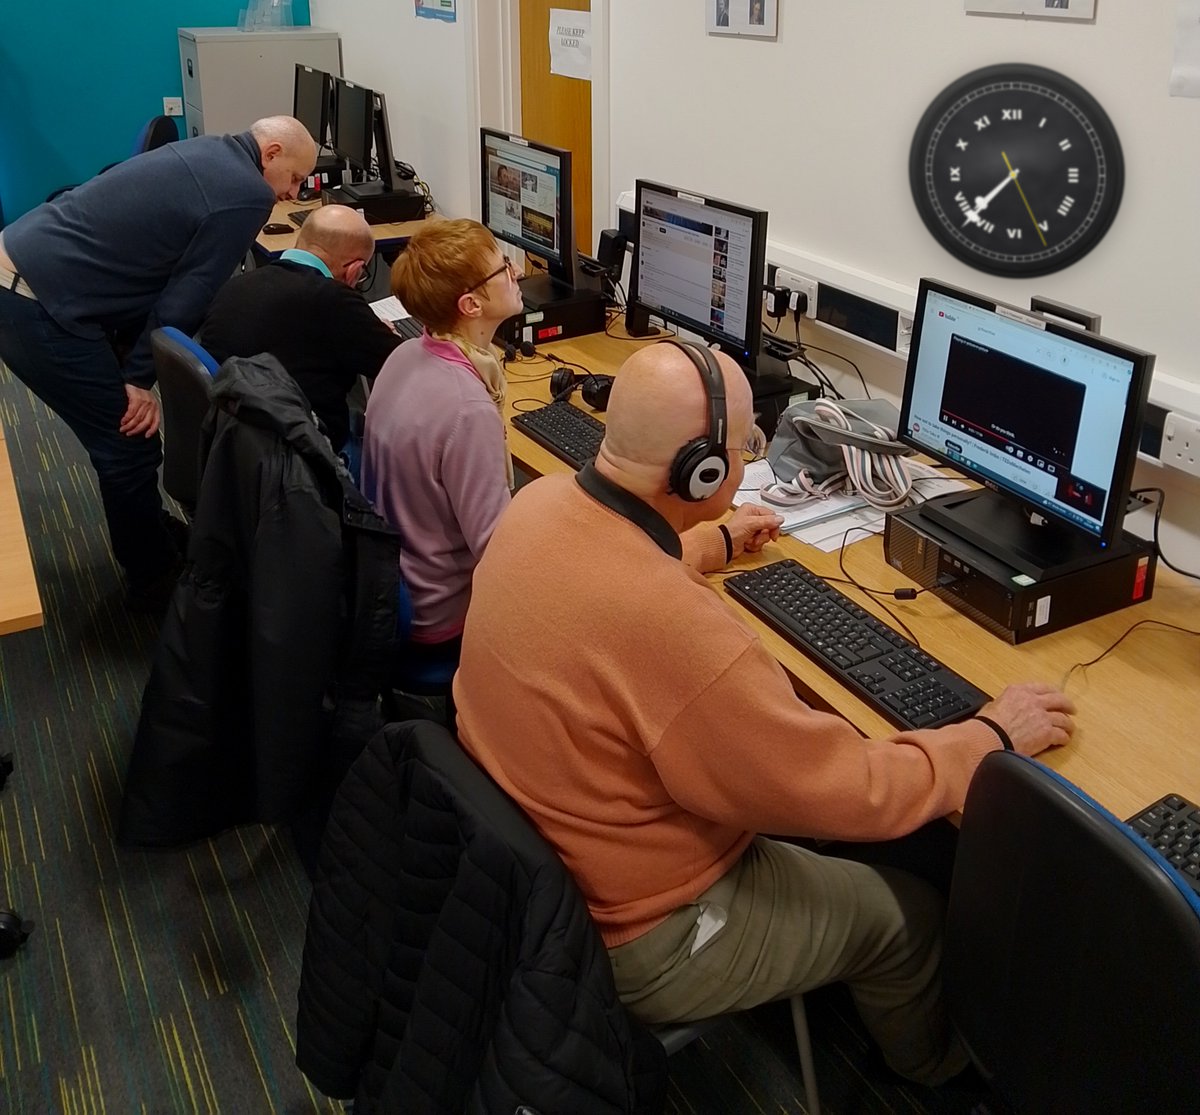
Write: 7:37:26
